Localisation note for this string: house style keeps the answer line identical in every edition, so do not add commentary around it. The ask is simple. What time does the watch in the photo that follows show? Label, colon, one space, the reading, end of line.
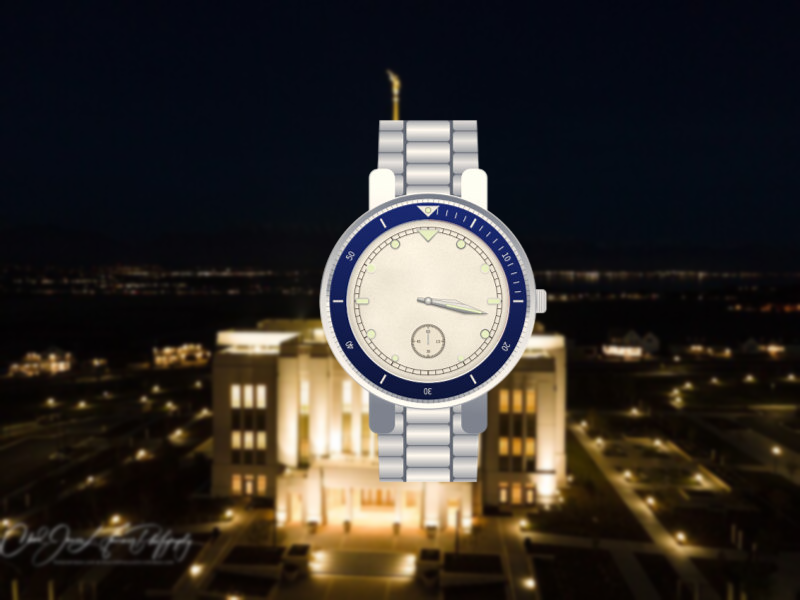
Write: 3:17
